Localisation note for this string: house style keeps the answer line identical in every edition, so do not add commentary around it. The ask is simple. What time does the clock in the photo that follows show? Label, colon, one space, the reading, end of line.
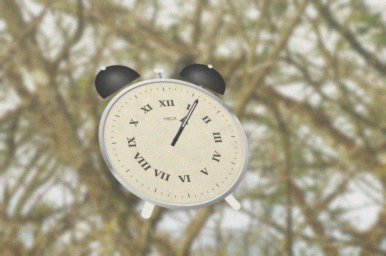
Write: 1:06
